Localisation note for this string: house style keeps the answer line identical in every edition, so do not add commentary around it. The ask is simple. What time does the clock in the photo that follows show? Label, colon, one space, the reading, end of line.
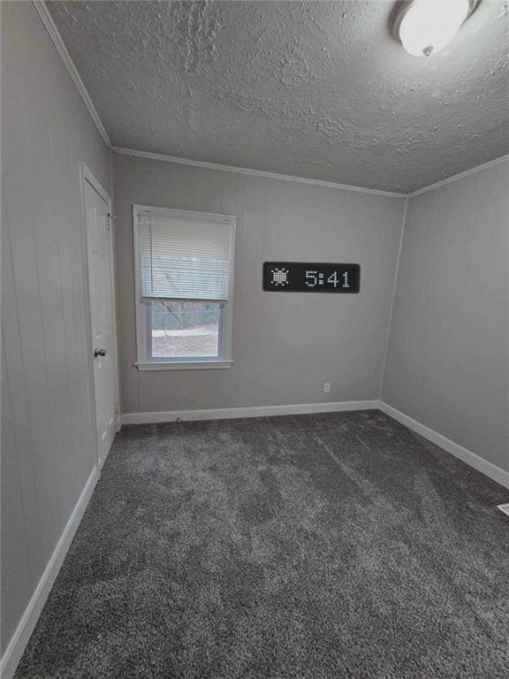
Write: 5:41
